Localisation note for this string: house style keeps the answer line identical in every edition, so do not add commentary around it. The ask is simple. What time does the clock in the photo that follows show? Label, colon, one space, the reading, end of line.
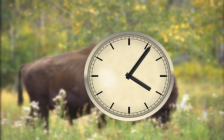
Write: 4:06
